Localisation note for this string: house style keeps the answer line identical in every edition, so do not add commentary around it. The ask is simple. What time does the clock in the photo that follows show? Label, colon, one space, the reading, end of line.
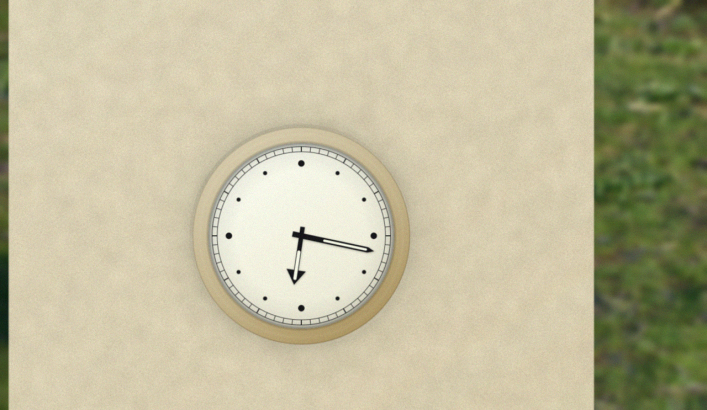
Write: 6:17
